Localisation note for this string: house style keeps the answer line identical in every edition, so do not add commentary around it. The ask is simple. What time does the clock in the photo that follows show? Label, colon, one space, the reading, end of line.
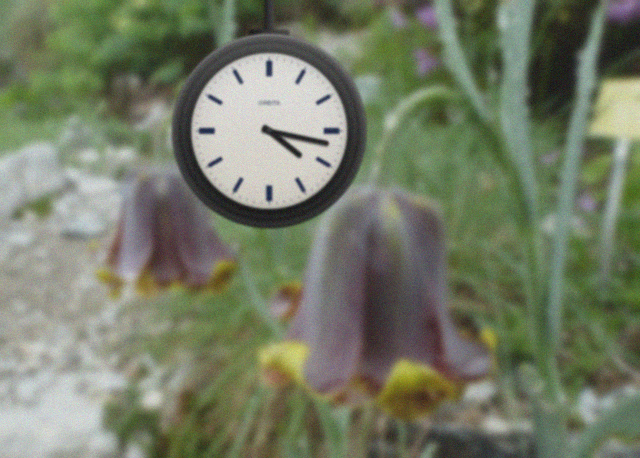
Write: 4:17
